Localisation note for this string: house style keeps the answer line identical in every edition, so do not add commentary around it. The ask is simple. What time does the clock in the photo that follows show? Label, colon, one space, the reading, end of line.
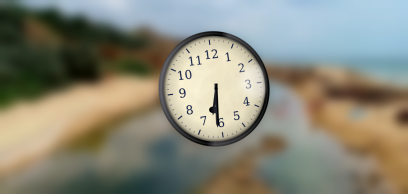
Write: 6:31
